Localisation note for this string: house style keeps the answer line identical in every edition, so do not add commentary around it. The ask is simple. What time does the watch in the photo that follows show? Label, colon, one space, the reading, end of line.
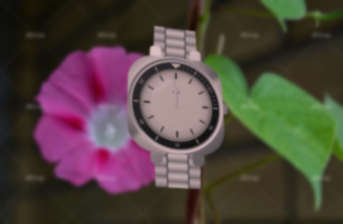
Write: 11:59
